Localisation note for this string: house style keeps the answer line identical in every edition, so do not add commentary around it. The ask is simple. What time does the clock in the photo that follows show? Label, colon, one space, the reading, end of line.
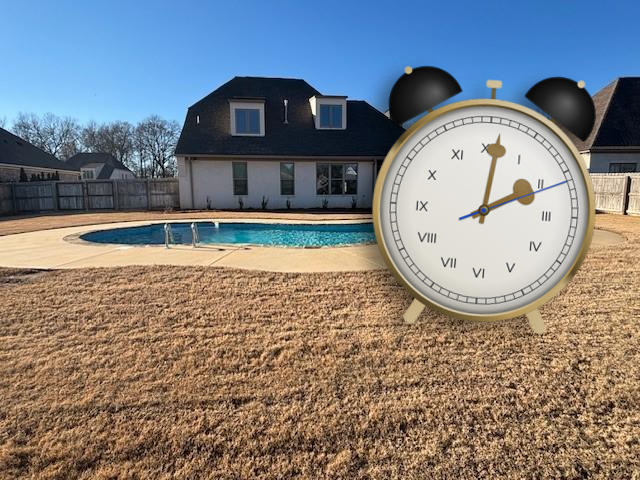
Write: 2:01:11
